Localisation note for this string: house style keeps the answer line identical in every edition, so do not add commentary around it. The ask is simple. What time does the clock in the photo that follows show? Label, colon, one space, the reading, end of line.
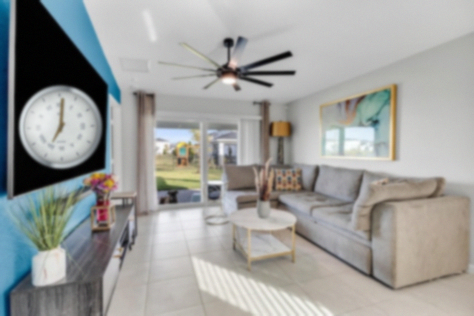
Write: 7:01
